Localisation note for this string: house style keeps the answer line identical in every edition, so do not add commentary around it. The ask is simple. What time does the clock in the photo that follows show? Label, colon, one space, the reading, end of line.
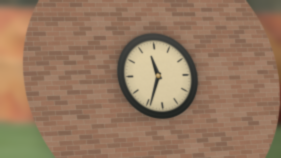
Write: 11:34
